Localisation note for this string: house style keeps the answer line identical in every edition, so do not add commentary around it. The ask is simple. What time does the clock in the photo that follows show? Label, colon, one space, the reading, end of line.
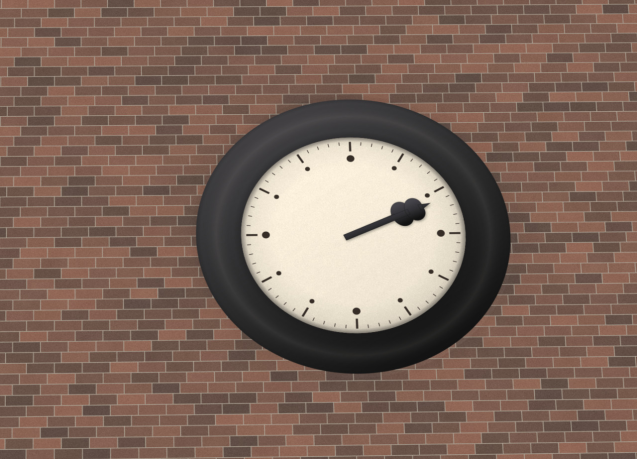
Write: 2:11
